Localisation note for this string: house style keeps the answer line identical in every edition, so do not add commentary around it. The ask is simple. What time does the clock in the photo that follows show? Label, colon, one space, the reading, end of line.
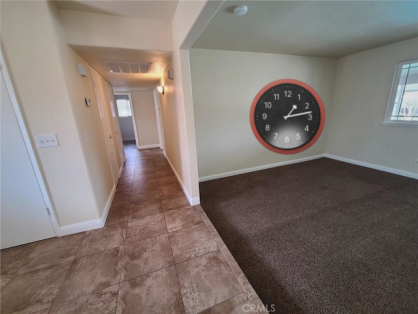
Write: 1:13
